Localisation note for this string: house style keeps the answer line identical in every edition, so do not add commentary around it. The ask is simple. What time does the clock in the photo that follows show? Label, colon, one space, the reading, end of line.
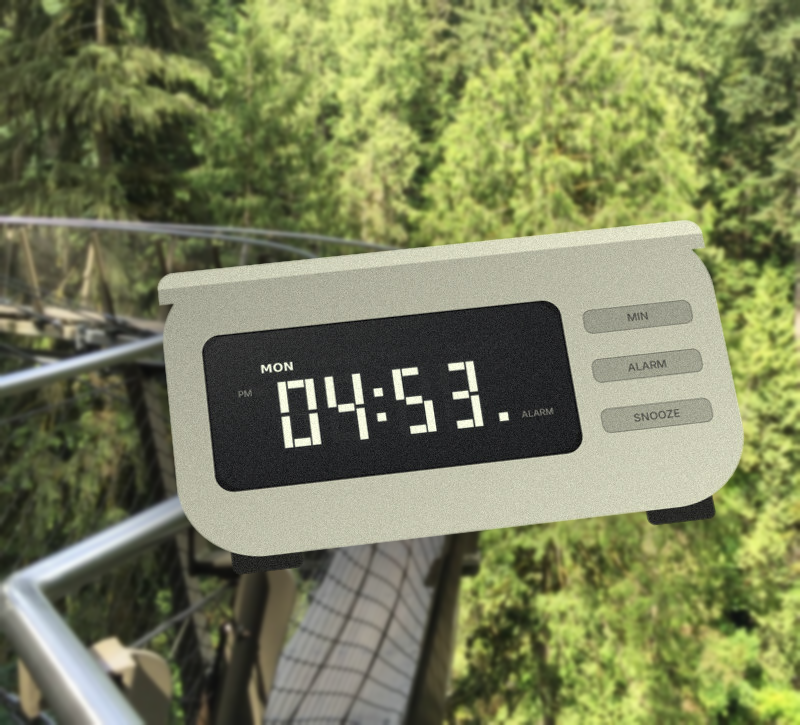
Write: 4:53
